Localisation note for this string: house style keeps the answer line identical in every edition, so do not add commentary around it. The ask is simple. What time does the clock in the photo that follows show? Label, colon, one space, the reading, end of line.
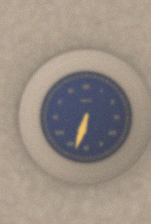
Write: 6:33
